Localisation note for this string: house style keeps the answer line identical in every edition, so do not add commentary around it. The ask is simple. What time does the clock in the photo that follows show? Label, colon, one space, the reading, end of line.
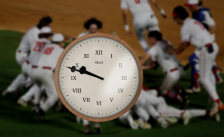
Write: 9:48
